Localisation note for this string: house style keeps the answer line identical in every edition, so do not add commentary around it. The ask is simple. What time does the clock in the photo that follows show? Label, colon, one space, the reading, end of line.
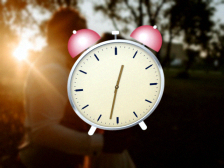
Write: 12:32
